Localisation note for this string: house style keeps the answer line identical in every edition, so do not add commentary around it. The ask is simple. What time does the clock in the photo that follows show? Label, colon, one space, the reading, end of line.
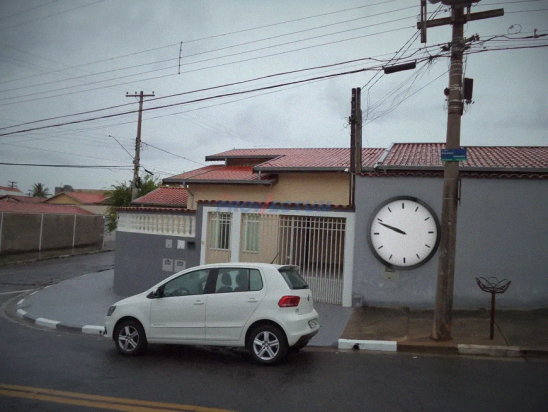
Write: 9:49
